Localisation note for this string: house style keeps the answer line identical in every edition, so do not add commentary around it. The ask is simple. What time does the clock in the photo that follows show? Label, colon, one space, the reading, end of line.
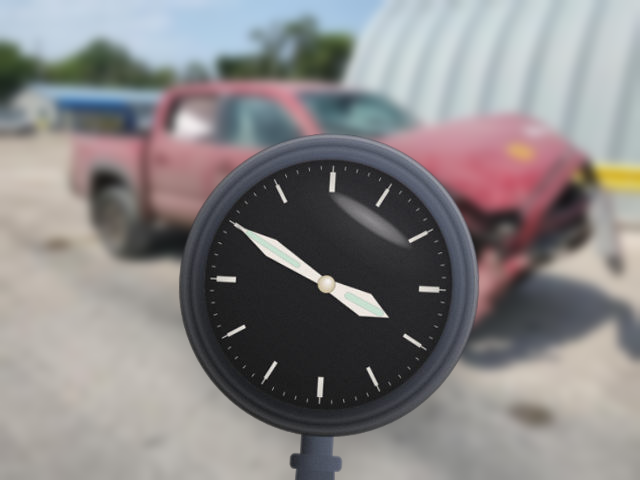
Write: 3:50
